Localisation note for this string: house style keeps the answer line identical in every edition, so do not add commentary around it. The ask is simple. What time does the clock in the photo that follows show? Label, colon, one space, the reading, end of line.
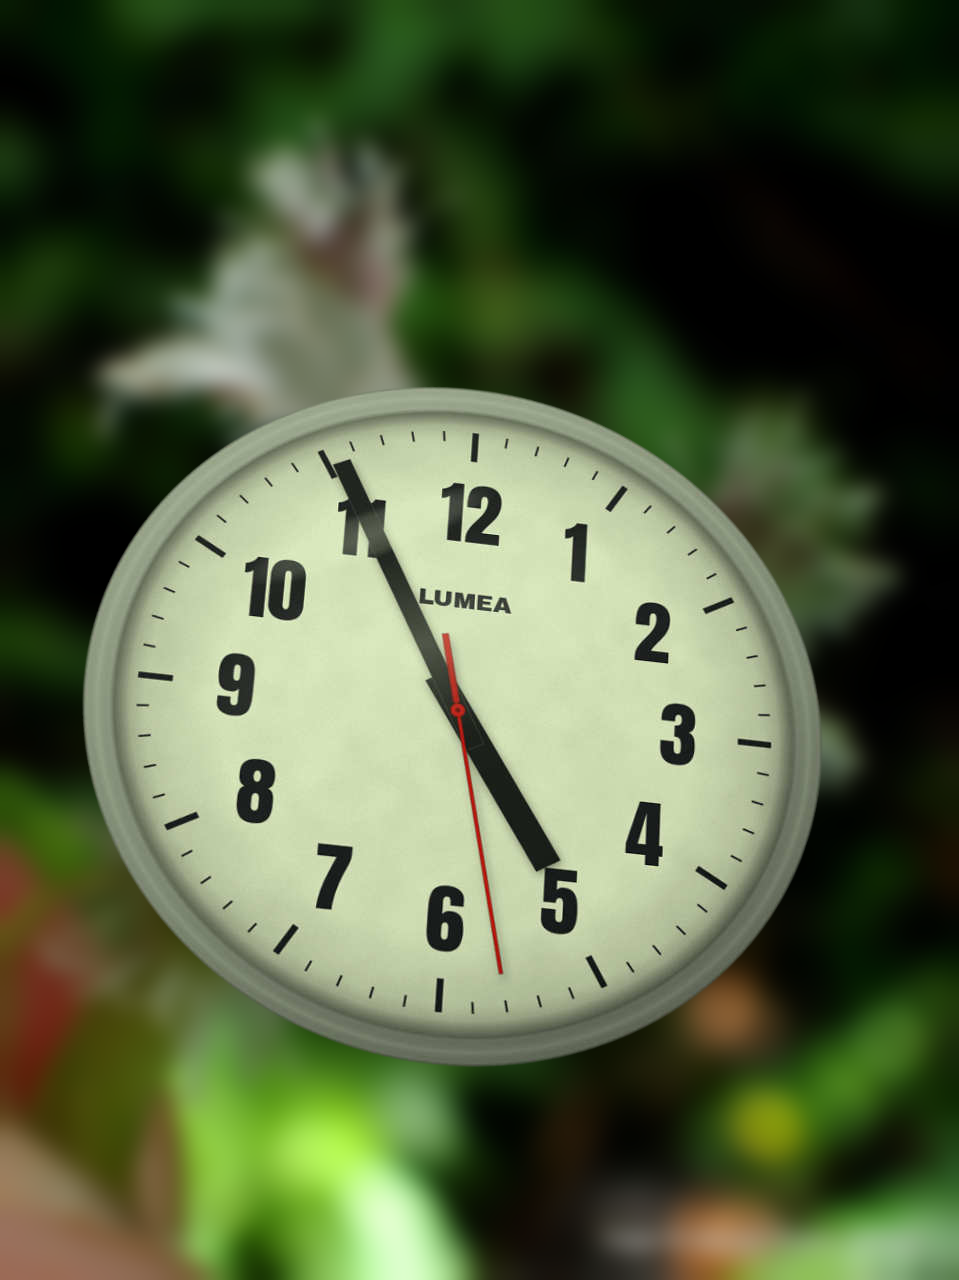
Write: 4:55:28
